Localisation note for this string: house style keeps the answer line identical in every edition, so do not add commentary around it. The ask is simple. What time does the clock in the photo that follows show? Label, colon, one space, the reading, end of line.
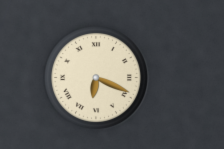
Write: 6:19
